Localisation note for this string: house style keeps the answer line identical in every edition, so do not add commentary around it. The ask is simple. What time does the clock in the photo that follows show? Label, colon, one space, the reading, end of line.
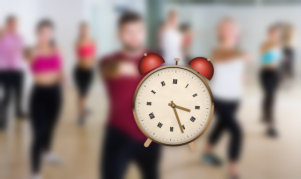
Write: 3:26
